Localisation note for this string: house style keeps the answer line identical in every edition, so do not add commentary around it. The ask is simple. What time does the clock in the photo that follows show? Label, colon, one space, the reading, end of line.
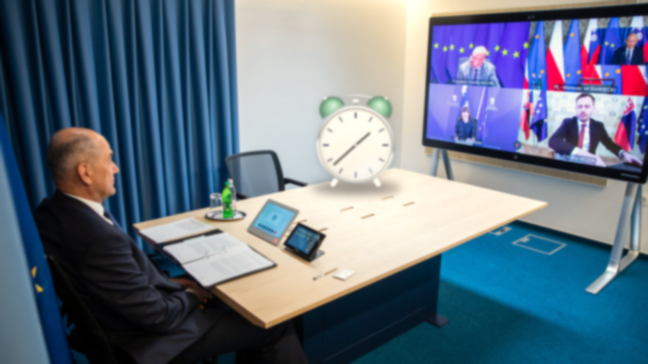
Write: 1:38
